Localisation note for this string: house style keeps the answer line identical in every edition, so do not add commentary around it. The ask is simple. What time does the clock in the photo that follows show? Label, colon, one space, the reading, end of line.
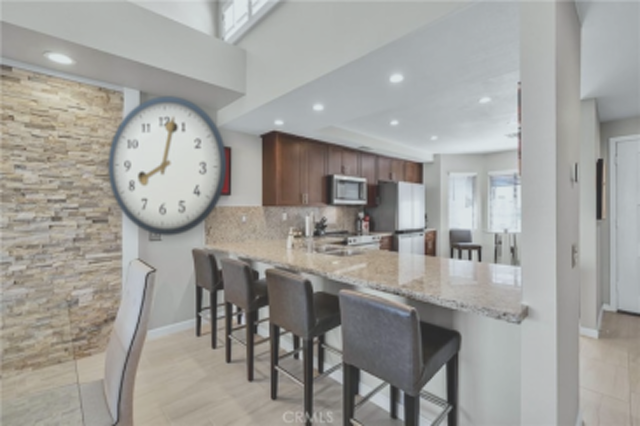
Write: 8:02
